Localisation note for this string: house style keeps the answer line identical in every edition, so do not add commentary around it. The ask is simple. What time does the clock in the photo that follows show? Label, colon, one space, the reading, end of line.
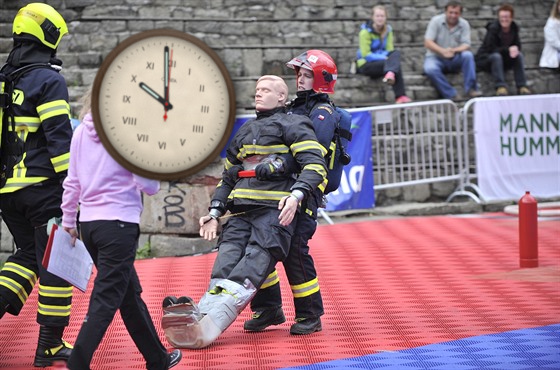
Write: 9:59:00
